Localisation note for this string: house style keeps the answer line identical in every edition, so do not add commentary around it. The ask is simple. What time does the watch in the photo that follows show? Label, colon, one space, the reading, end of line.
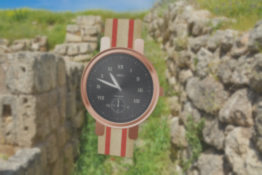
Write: 10:48
